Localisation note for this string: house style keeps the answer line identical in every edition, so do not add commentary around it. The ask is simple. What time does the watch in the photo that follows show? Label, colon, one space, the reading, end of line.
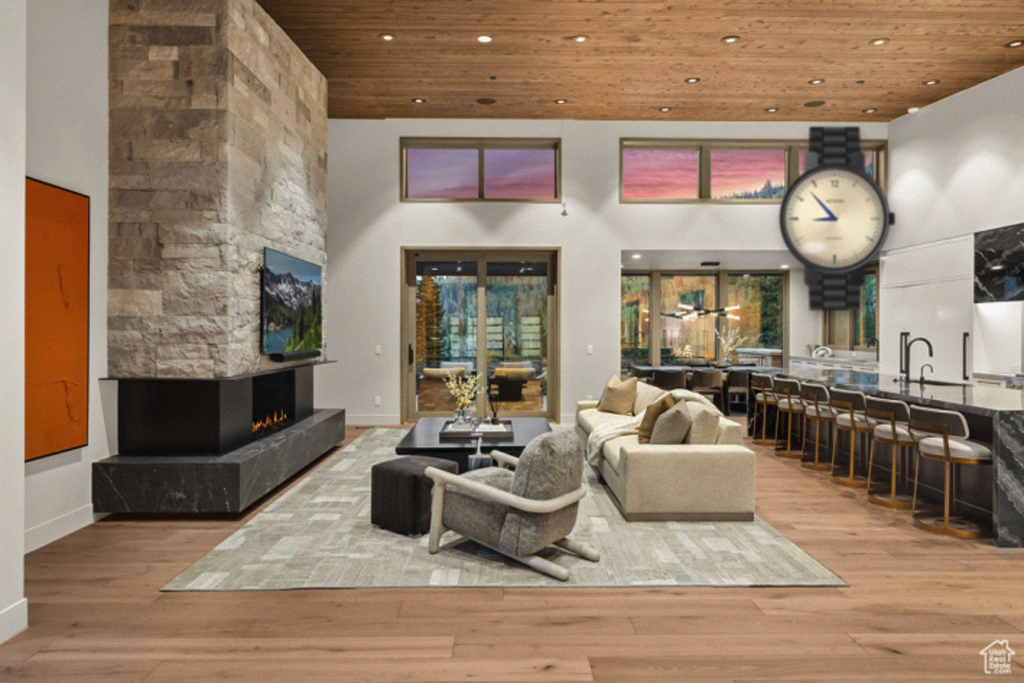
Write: 8:53
